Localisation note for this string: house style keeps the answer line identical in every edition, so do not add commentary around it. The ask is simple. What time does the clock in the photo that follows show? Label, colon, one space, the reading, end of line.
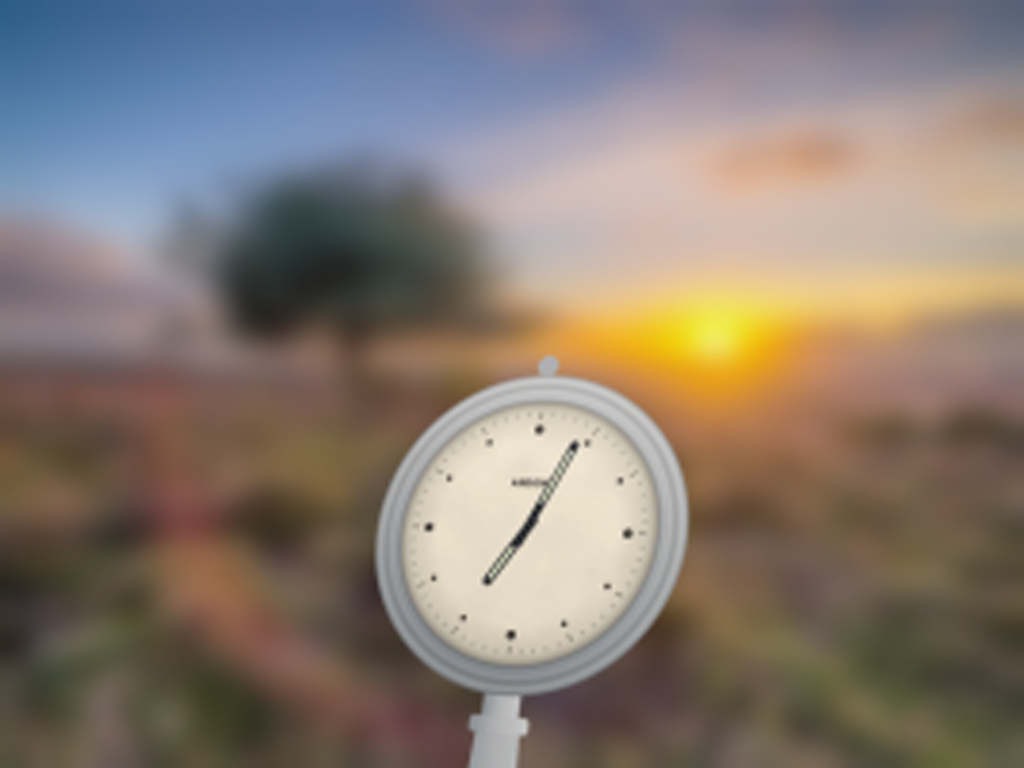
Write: 7:04
